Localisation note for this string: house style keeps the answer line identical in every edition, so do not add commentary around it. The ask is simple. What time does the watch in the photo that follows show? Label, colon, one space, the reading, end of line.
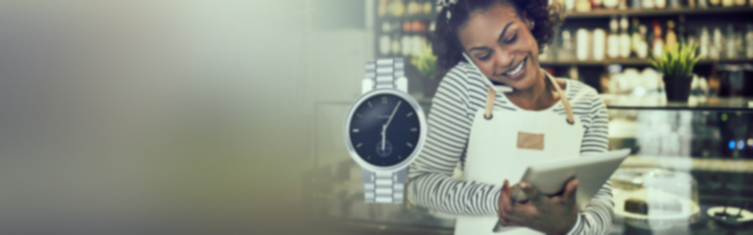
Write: 6:05
